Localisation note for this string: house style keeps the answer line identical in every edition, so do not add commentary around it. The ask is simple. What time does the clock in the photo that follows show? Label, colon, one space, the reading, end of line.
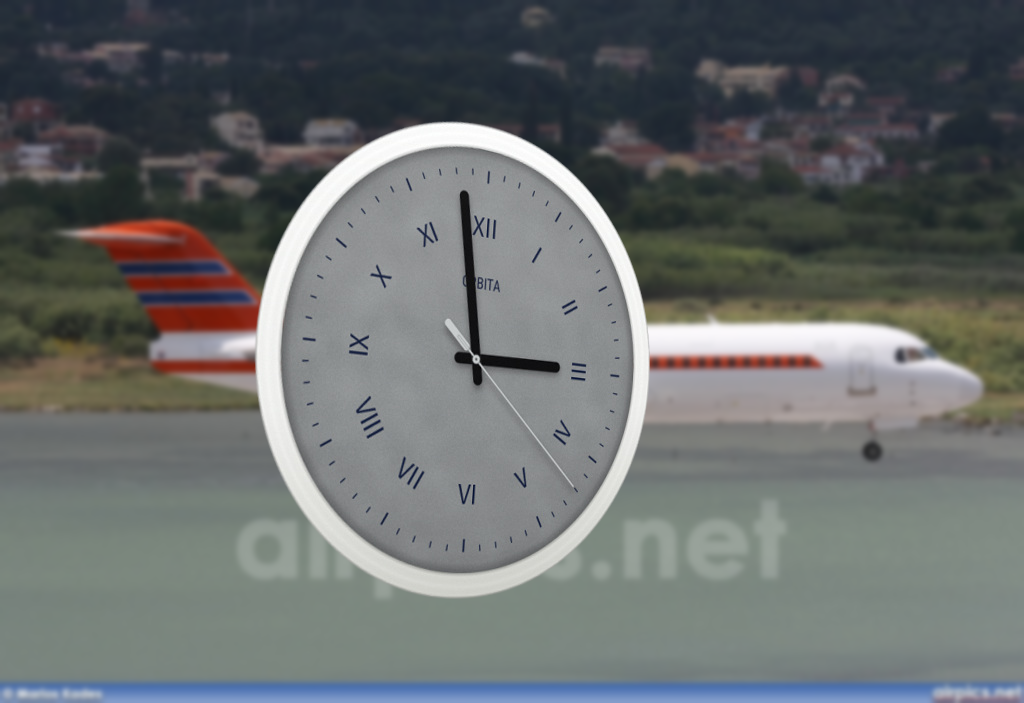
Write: 2:58:22
